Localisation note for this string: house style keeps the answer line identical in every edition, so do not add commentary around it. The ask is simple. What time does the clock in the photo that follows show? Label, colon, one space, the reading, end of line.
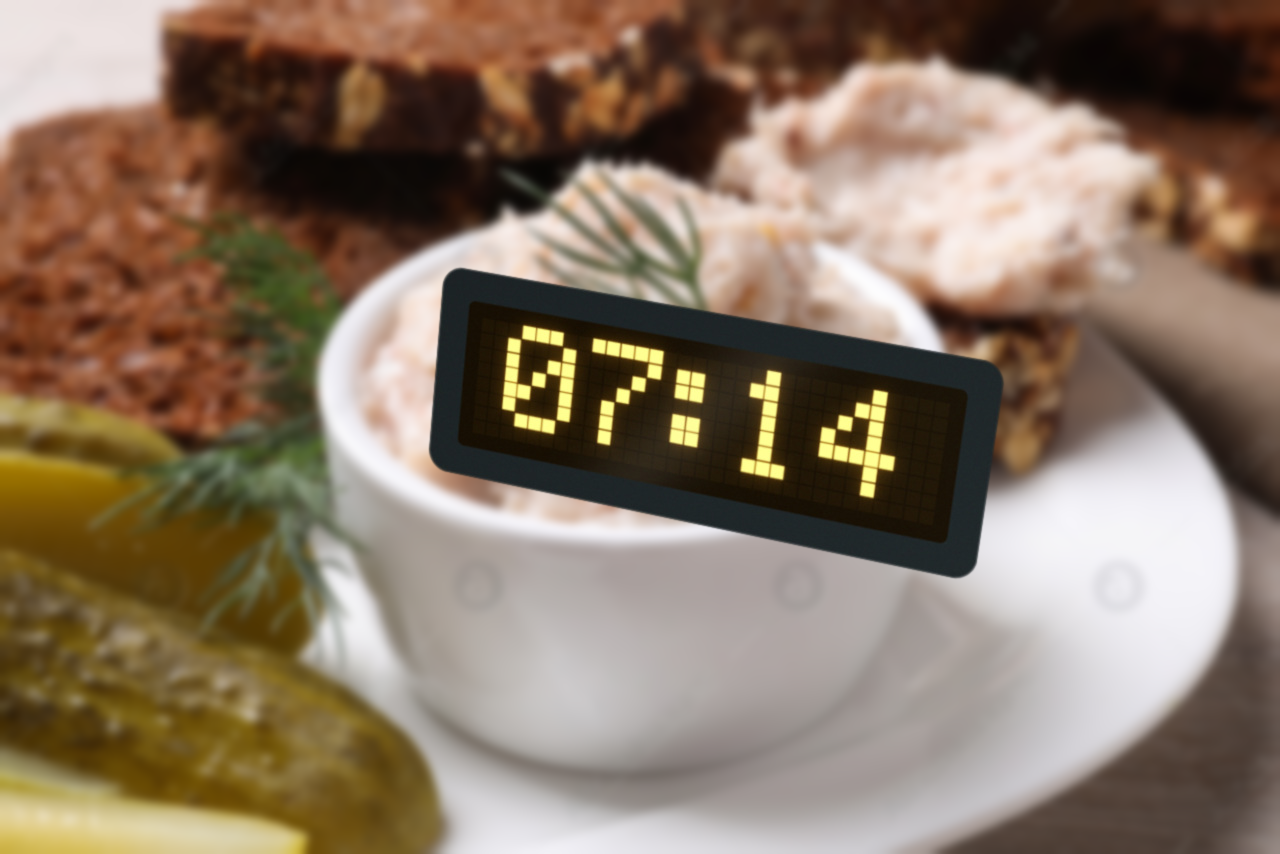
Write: 7:14
